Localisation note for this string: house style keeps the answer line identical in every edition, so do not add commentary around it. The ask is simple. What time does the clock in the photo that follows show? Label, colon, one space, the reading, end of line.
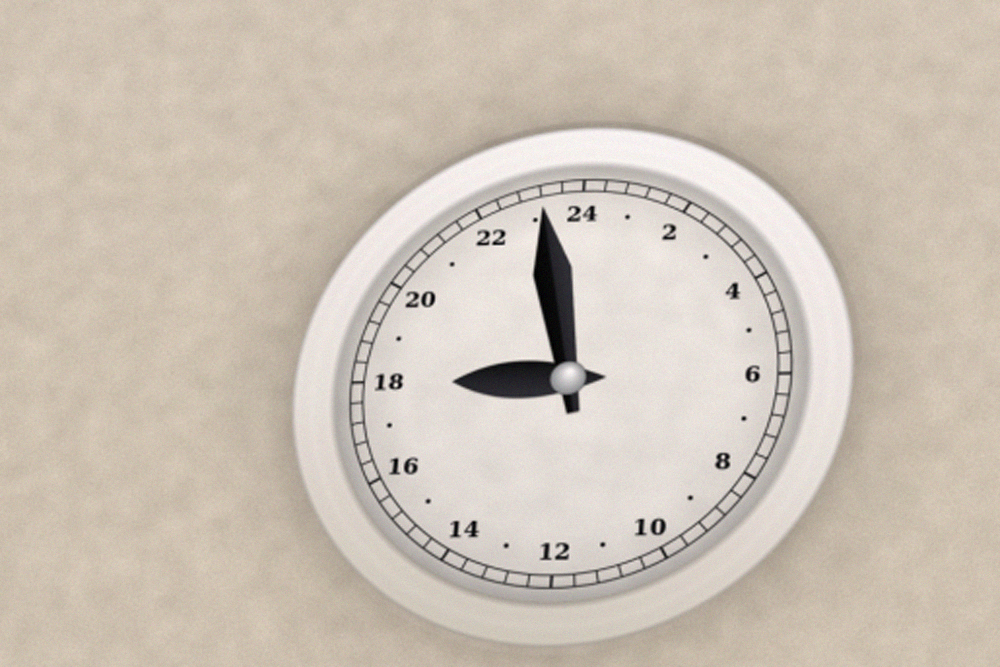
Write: 17:58
